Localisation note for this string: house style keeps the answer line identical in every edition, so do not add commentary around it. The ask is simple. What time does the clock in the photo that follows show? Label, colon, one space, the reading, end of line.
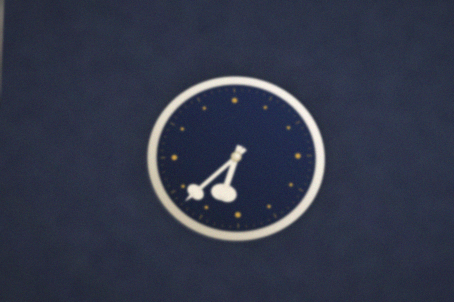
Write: 6:38
